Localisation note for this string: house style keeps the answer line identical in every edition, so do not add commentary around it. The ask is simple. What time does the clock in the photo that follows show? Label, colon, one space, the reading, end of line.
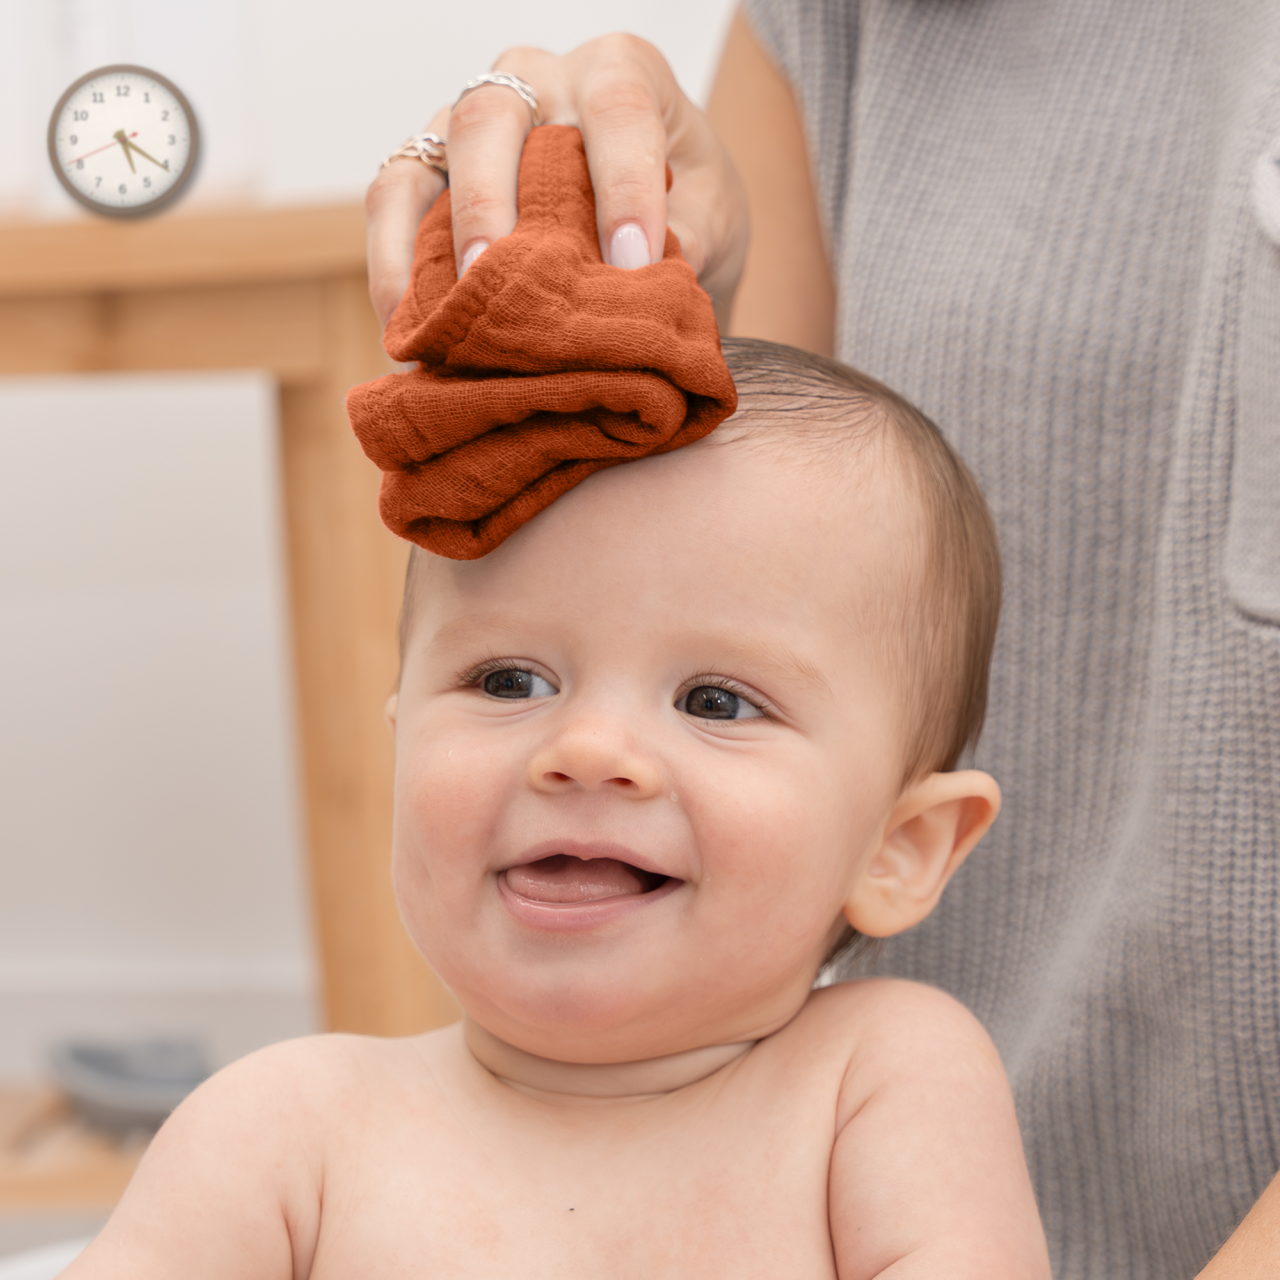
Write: 5:20:41
